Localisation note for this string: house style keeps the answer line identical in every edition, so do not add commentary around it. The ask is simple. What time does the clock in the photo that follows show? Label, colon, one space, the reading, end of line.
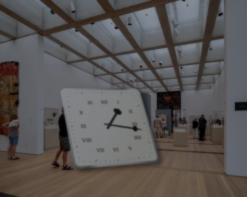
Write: 1:17
